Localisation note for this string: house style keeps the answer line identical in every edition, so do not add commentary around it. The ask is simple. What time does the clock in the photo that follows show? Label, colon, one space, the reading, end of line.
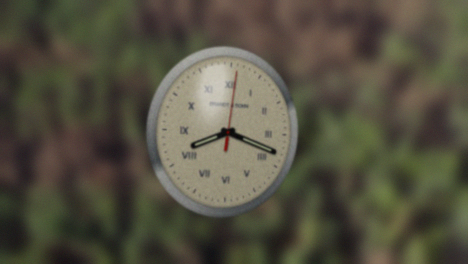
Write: 8:18:01
